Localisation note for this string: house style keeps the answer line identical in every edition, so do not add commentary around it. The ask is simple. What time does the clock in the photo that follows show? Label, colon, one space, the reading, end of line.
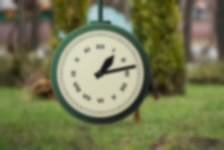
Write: 1:13
